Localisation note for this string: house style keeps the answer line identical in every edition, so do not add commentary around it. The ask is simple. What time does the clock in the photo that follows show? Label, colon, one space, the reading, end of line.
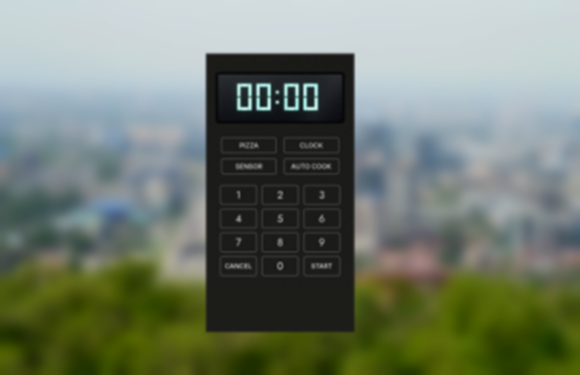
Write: 0:00
